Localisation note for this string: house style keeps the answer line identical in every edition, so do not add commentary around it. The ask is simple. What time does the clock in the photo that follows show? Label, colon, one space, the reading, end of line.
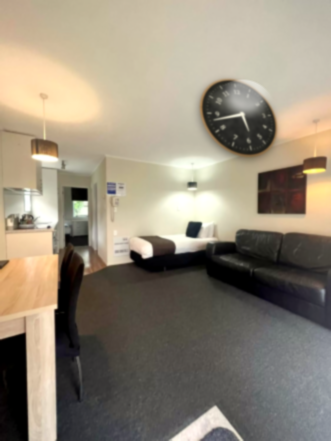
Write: 5:43
